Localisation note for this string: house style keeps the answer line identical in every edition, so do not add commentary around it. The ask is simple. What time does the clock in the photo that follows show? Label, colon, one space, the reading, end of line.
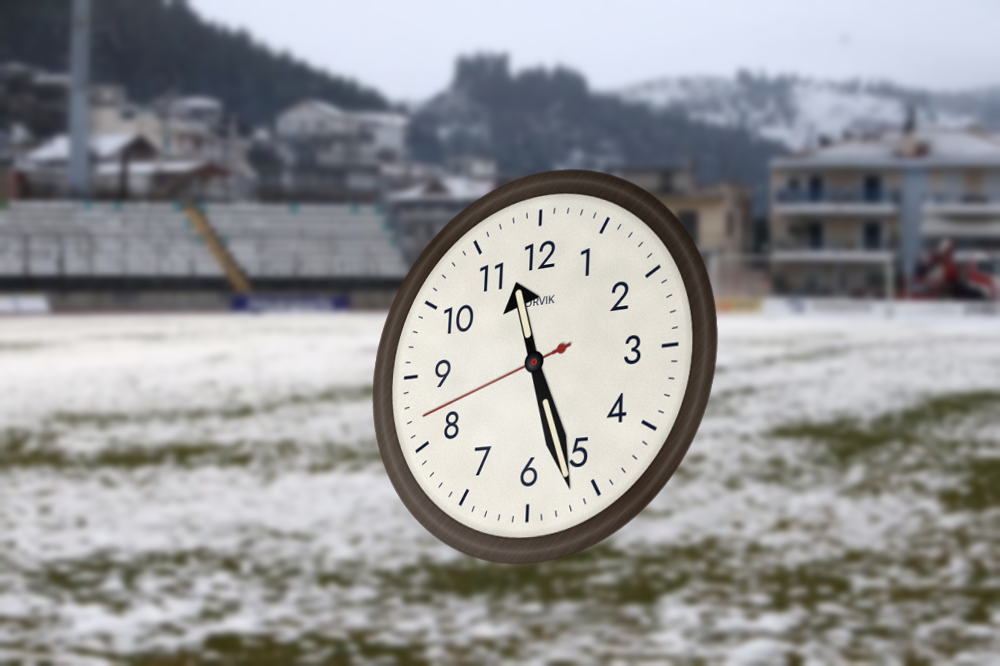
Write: 11:26:42
